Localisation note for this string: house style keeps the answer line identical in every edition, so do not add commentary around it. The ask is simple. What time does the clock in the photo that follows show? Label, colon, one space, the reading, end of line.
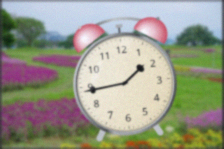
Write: 1:44
